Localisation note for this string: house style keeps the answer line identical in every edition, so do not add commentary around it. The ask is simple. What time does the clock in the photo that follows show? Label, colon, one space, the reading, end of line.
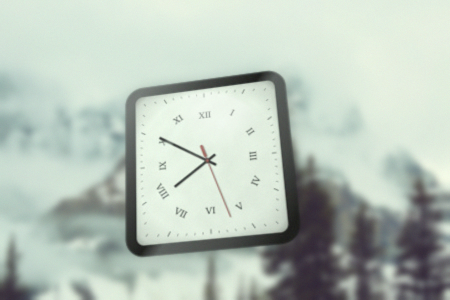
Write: 7:50:27
